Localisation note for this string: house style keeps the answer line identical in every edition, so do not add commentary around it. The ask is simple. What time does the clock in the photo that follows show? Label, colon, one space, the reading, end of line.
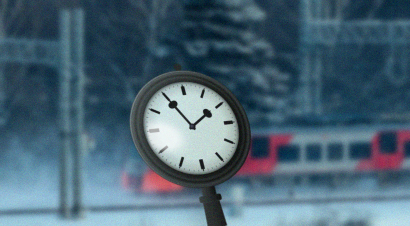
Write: 1:55
